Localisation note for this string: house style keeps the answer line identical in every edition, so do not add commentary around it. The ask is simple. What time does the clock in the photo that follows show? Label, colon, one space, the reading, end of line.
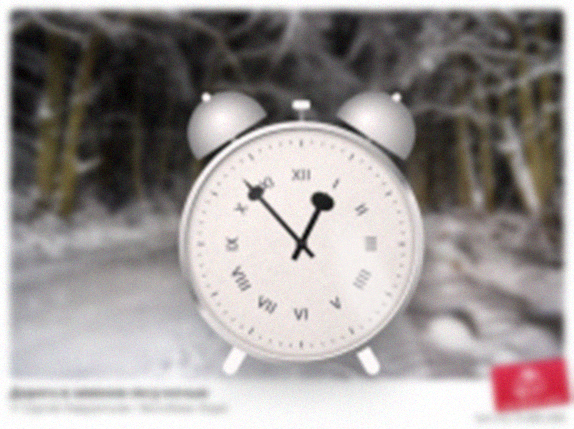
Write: 12:53
